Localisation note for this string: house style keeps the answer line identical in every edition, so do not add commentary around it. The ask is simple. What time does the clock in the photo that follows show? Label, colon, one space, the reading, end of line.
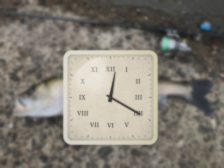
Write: 12:20
